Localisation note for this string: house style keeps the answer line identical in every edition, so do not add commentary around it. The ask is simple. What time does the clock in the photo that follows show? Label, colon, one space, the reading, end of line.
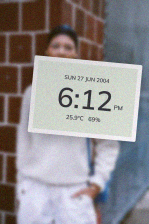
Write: 6:12
